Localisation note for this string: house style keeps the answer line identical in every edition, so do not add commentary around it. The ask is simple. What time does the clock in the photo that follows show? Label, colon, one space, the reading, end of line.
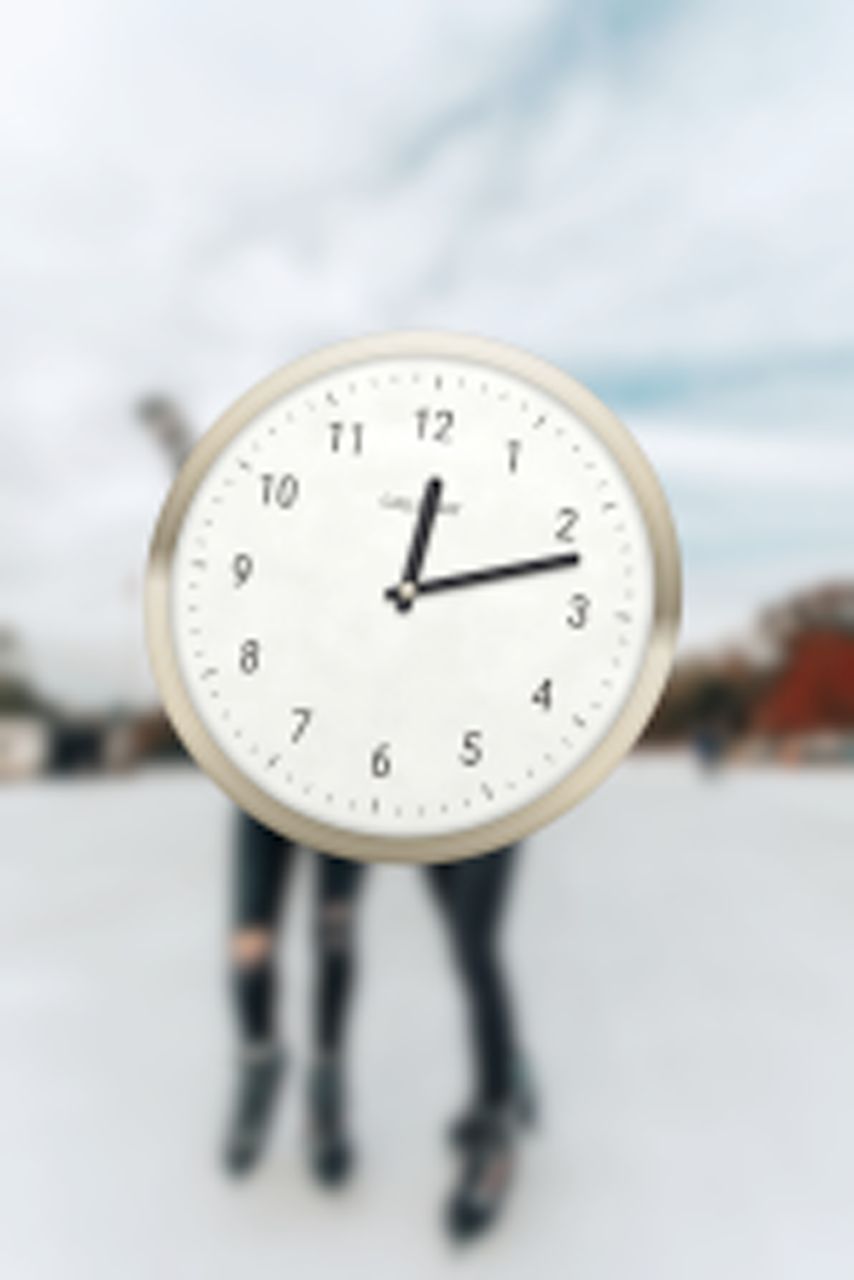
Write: 12:12
